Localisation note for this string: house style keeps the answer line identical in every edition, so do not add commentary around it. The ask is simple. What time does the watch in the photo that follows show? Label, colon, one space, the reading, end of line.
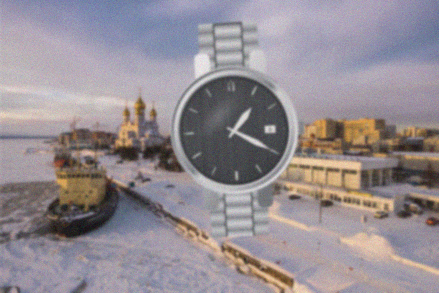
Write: 1:20
